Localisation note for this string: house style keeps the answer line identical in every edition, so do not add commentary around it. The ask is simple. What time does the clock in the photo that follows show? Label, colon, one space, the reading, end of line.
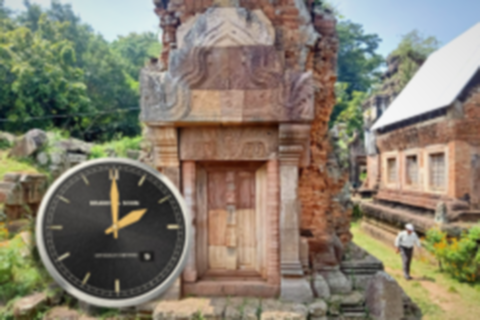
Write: 2:00
